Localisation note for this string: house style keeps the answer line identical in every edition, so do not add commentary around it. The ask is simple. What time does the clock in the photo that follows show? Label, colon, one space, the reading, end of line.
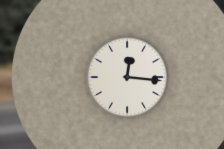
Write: 12:16
